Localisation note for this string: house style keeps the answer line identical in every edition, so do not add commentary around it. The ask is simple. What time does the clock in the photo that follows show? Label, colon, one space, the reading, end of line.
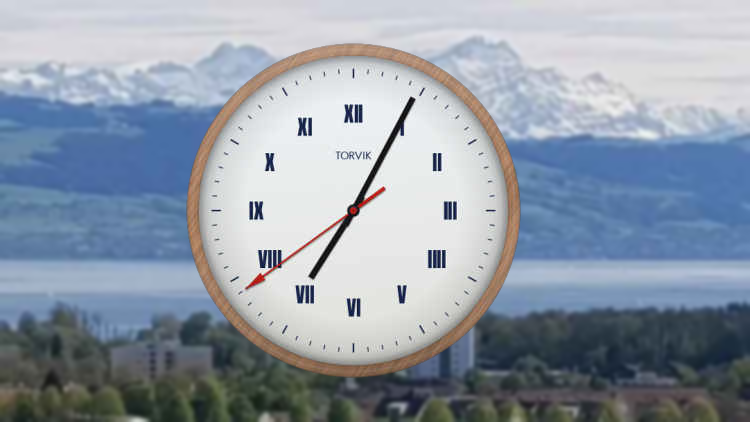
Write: 7:04:39
